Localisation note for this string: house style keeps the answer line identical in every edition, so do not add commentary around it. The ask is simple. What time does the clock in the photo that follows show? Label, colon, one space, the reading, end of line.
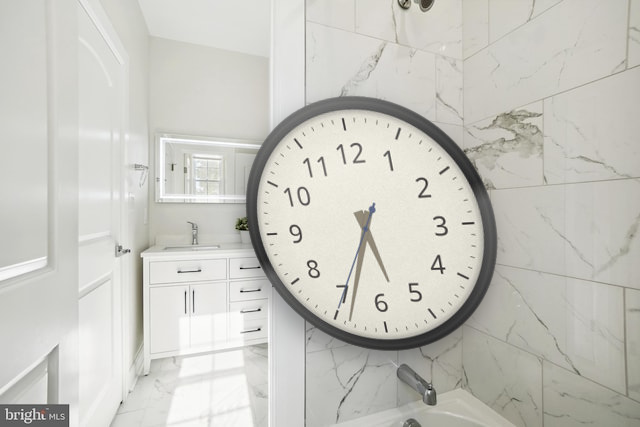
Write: 5:33:35
